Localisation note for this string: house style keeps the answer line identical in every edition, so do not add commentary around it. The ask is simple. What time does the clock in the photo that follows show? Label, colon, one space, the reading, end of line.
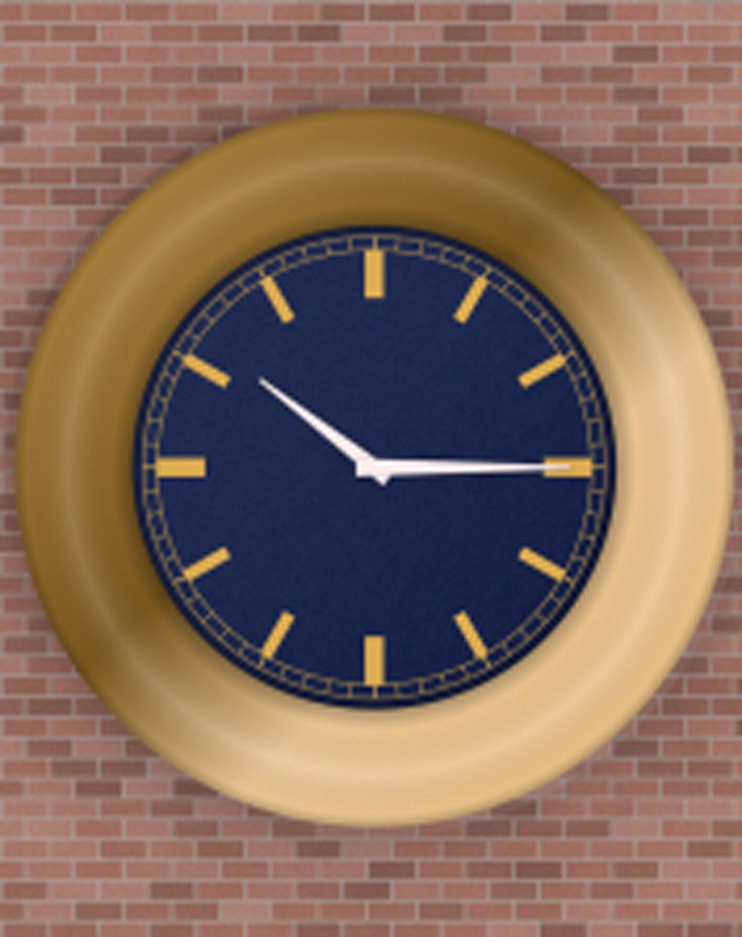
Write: 10:15
